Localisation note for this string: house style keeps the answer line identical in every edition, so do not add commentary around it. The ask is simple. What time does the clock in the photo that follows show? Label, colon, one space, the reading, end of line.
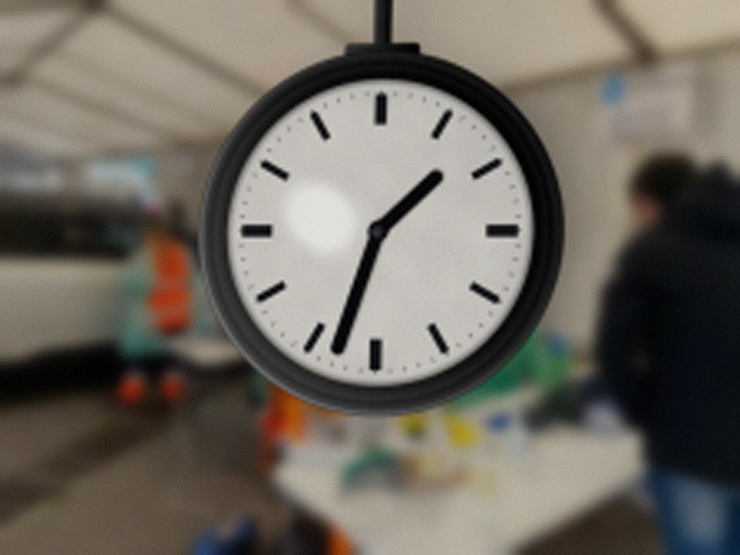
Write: 1:33
